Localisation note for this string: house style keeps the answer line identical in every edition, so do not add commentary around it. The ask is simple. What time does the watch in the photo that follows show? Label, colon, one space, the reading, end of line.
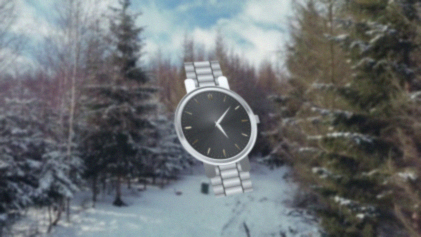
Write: 5:08
